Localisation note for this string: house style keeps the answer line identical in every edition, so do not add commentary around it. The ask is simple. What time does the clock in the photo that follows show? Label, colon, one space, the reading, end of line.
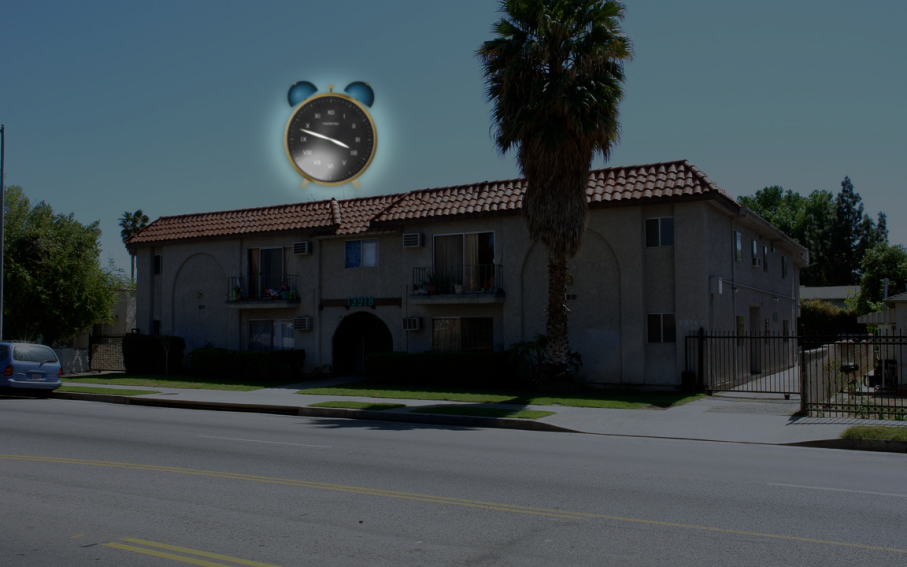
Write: 3:48
